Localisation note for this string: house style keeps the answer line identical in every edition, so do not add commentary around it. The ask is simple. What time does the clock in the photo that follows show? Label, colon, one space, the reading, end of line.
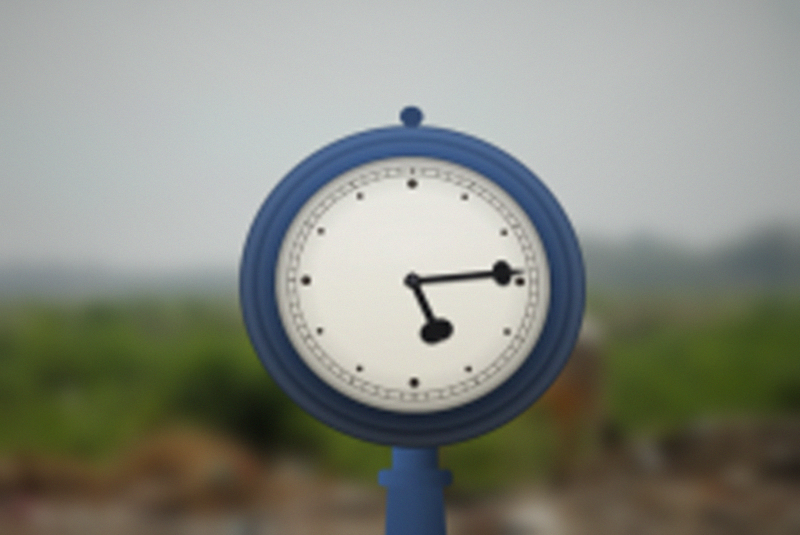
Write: 5:14
